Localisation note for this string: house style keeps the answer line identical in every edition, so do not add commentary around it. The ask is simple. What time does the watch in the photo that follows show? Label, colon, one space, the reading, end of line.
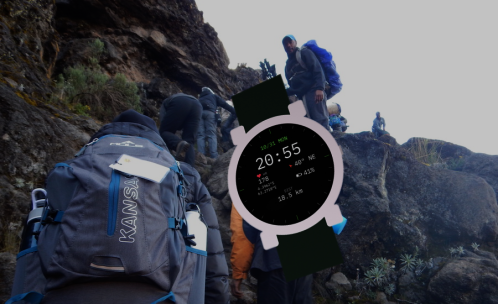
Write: 20:55
